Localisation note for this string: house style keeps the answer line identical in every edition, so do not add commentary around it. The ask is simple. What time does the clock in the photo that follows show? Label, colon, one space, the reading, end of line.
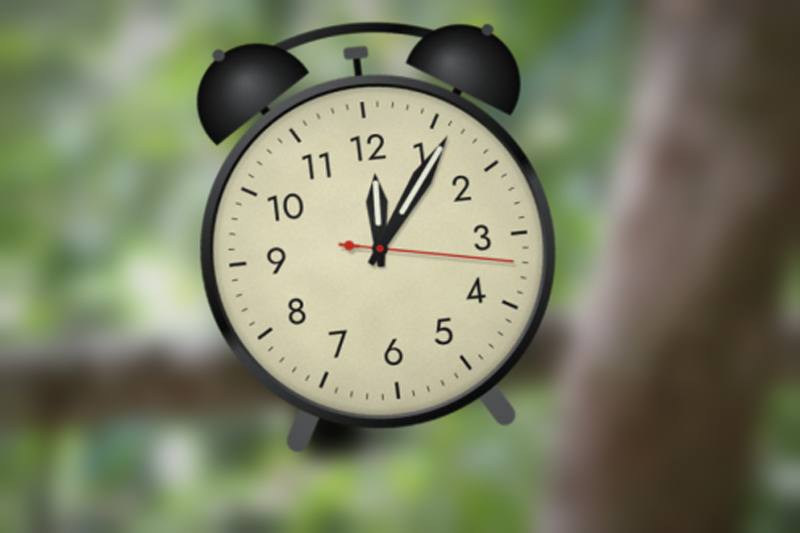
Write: 12:06:17
